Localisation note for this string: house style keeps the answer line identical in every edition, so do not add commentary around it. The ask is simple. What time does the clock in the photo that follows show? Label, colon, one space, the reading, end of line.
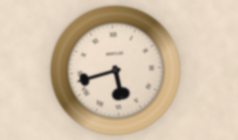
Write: 5:43
